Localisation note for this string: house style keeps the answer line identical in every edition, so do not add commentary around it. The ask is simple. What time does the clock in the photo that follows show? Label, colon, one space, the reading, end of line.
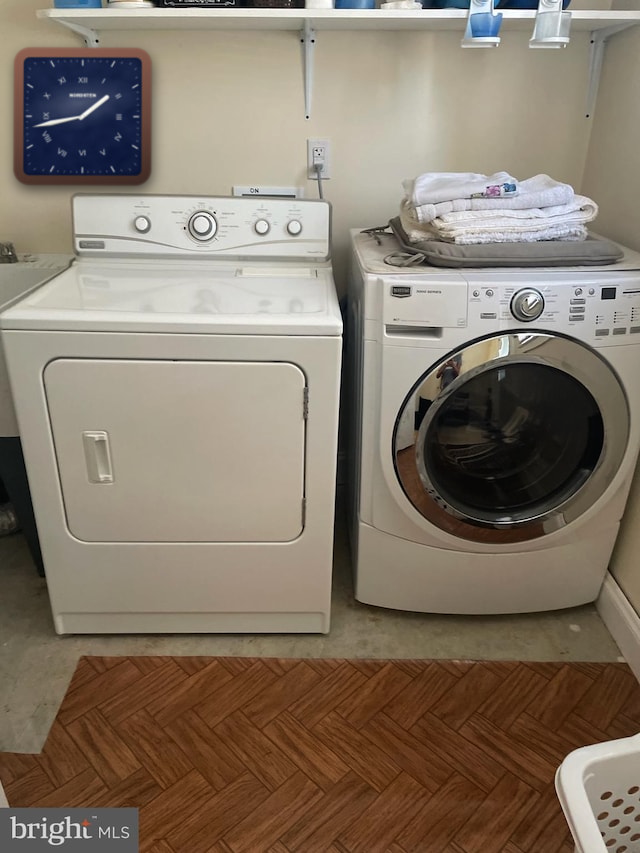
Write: 1:43
